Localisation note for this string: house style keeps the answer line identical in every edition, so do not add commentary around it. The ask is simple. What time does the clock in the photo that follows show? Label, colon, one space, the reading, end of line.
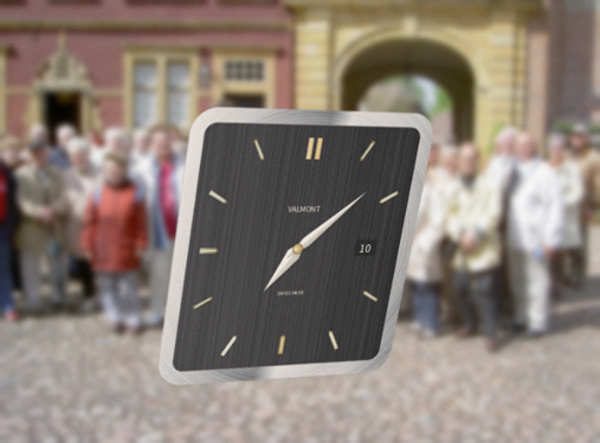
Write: 7:08
